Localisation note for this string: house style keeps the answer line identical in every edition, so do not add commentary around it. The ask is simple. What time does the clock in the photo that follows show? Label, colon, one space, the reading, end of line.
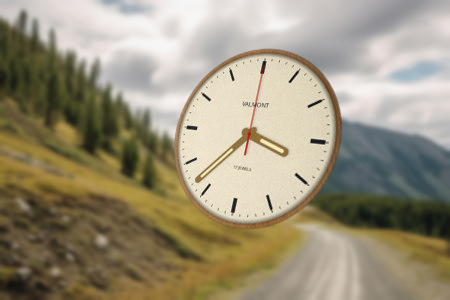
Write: 3:37:00
